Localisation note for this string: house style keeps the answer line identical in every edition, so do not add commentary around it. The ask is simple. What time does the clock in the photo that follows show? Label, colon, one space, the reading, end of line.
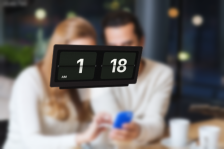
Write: 1:18
